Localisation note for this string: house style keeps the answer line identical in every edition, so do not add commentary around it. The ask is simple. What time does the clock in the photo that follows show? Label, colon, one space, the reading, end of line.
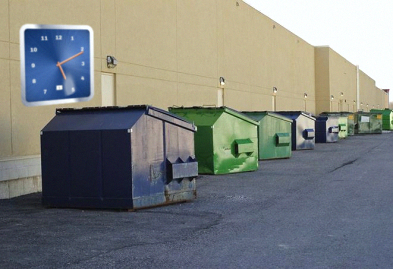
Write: 5:11
